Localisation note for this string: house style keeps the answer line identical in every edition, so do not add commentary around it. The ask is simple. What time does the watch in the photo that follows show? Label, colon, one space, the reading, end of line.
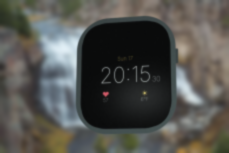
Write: 20:15
